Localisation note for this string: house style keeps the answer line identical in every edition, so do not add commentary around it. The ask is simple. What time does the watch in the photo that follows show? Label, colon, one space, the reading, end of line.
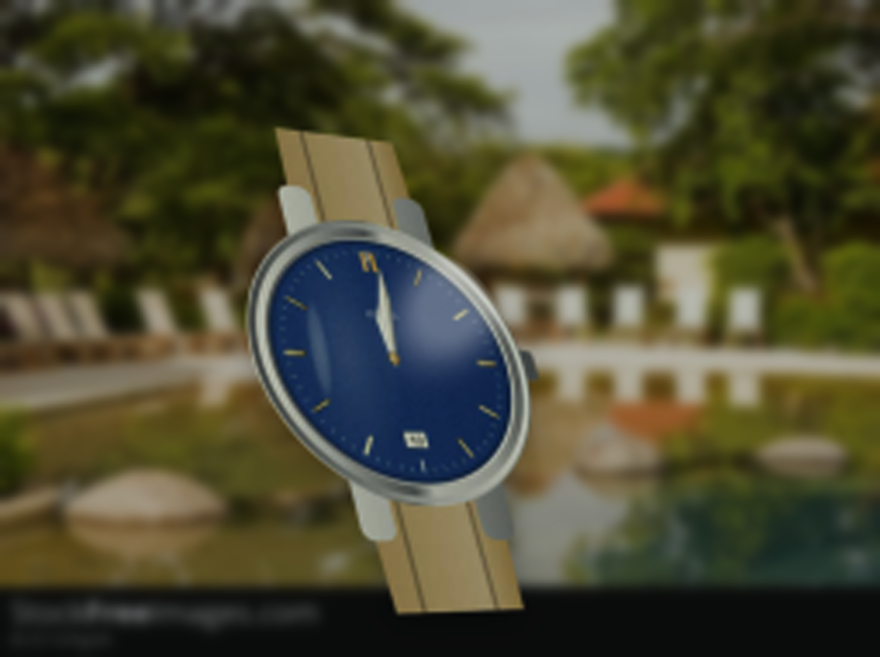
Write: 12:01
